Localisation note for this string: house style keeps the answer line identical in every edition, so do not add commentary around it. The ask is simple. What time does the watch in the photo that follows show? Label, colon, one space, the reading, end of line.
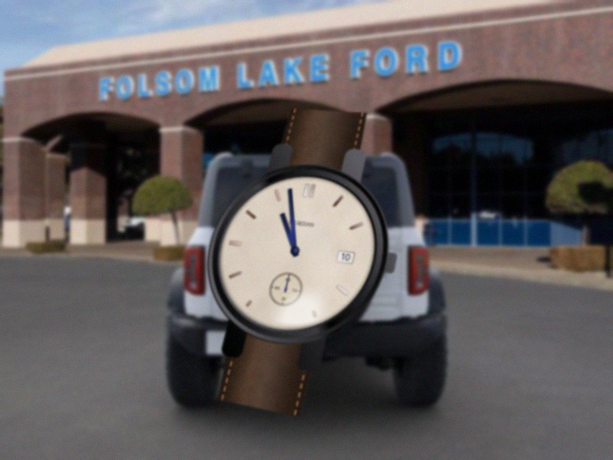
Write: 10:57
